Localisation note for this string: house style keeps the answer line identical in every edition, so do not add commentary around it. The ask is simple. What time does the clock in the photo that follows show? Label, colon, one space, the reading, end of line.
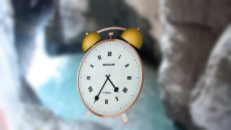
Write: 4:35
